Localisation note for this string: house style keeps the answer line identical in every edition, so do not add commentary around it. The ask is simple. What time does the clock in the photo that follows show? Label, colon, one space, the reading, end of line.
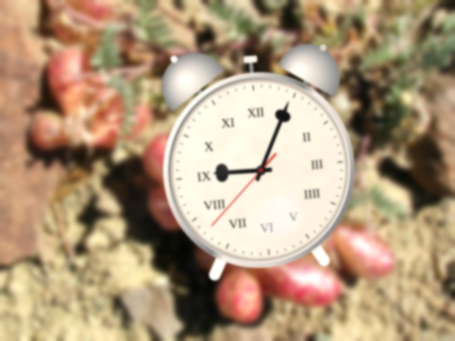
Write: 9:04:38
